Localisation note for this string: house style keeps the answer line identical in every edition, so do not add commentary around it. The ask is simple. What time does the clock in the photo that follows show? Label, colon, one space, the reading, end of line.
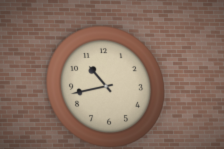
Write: 10:43
